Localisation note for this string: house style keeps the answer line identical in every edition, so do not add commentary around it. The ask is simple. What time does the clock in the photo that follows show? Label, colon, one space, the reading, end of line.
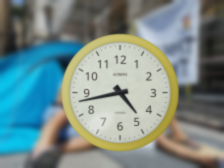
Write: 4:43
